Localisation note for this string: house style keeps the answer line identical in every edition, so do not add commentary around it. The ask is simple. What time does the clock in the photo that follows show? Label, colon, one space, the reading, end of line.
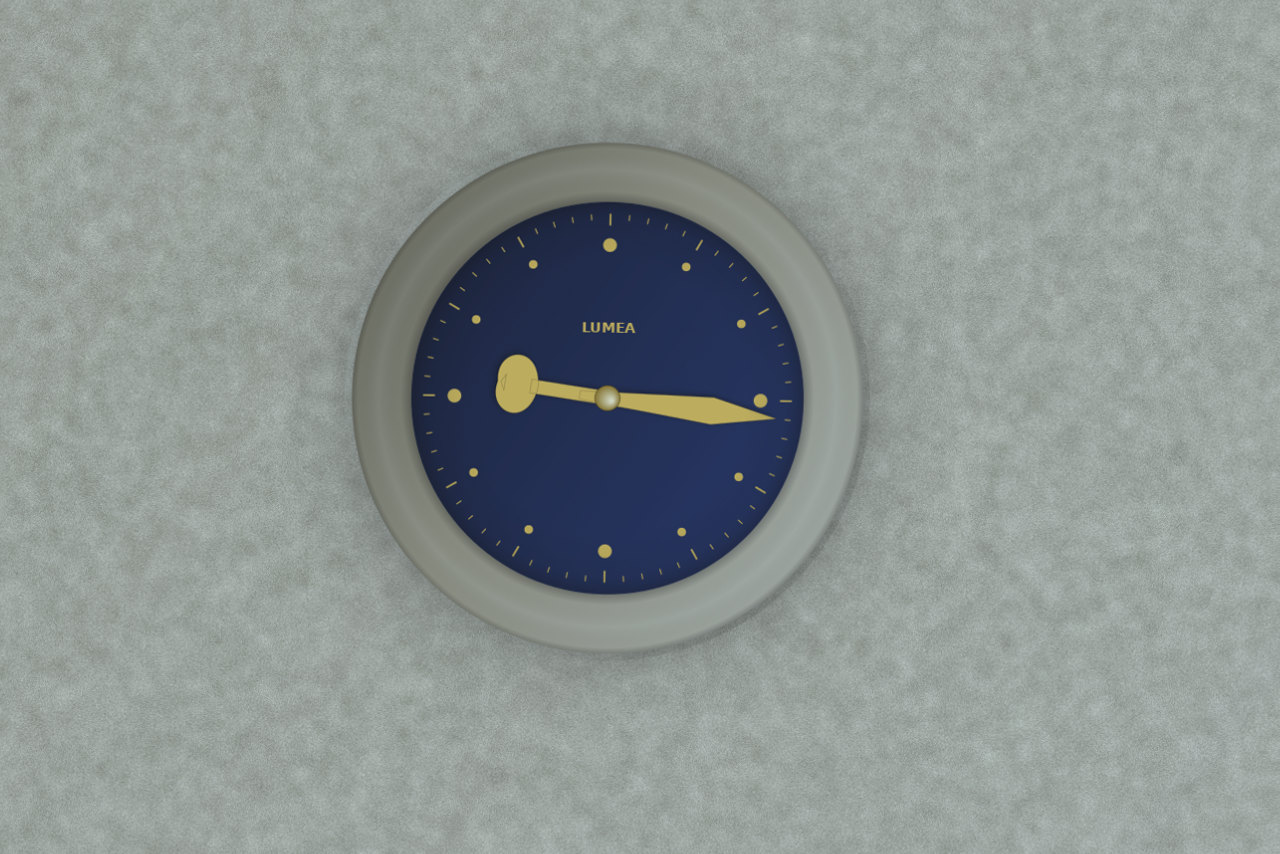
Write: 9:16
